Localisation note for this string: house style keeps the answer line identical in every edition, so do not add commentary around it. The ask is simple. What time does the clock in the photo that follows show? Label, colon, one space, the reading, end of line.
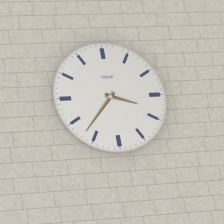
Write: 3:37
